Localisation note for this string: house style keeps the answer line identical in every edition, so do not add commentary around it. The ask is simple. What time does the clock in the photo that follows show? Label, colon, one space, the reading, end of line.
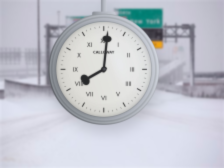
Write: 8:01
